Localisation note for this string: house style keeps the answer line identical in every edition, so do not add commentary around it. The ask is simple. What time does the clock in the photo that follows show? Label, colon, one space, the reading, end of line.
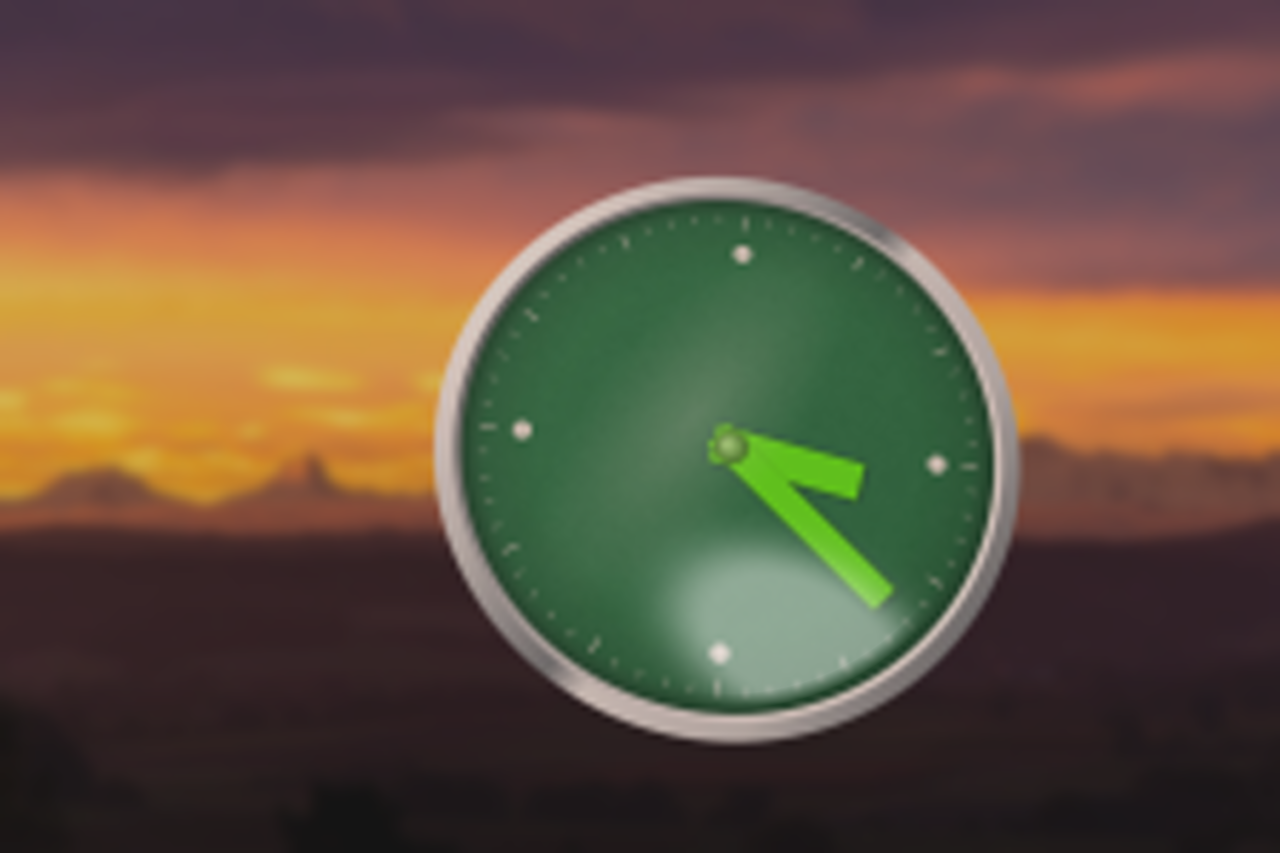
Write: 3:22
